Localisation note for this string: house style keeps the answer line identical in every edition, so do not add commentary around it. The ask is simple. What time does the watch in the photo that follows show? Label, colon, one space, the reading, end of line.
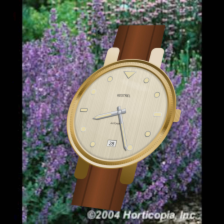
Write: 8:26
